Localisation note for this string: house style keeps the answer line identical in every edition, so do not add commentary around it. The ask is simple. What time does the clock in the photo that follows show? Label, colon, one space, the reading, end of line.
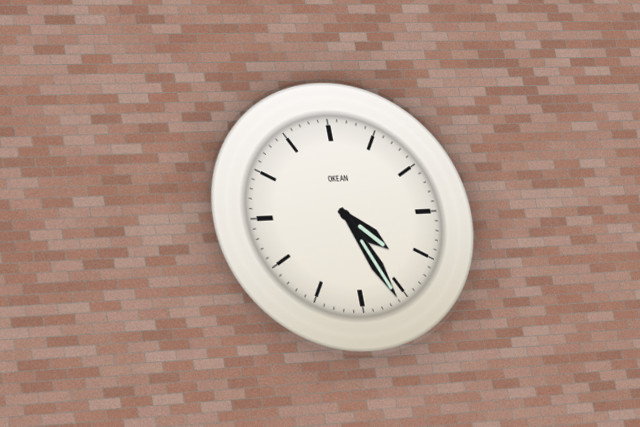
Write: 4:26
